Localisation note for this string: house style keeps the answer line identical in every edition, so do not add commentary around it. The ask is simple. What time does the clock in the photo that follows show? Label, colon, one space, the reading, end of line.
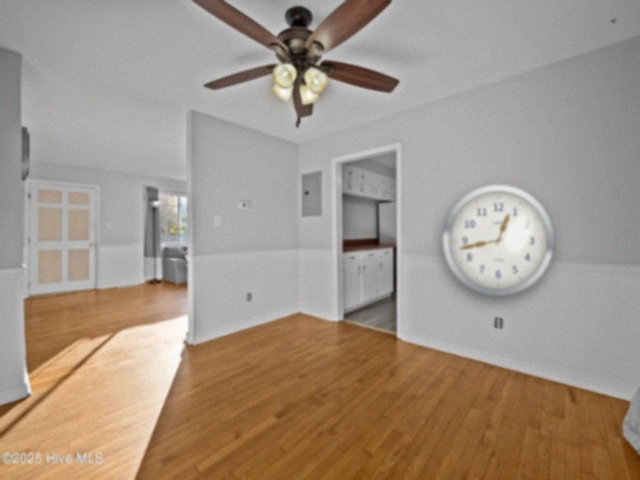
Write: 12:43
